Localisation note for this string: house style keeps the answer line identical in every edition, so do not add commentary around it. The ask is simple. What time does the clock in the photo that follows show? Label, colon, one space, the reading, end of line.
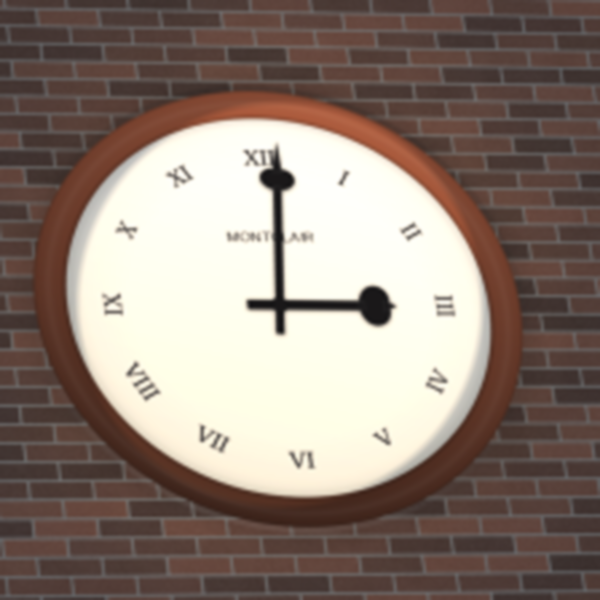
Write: 3:01
